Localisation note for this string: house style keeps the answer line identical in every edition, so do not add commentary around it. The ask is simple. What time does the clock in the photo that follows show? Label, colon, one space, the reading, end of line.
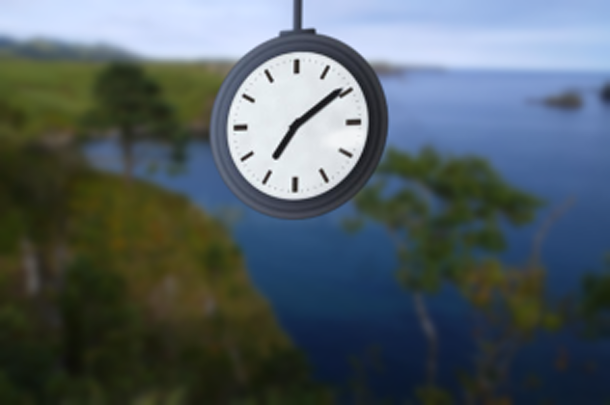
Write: 7:09
